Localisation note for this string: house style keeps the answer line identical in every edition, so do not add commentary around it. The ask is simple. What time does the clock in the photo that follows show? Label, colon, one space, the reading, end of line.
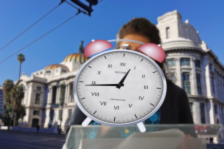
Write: 12:44
